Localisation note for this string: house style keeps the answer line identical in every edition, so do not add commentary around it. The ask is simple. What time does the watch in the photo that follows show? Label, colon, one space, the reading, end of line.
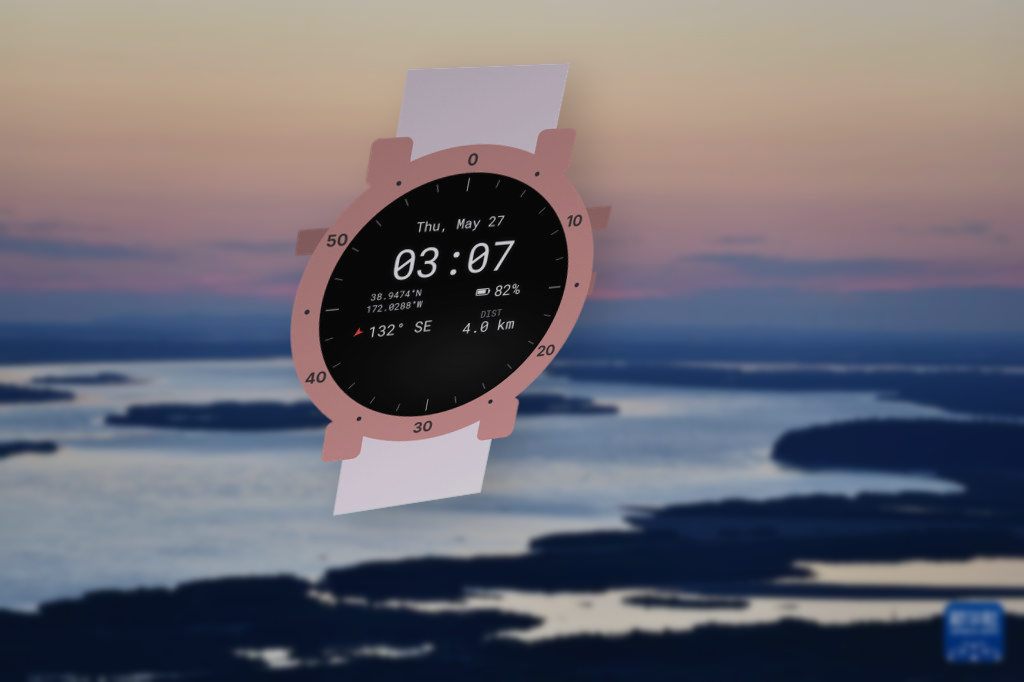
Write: 3:07
